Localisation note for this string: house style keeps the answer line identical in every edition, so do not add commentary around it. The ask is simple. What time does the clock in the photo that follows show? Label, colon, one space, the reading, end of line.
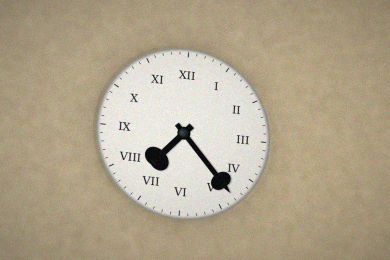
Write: 7:23
